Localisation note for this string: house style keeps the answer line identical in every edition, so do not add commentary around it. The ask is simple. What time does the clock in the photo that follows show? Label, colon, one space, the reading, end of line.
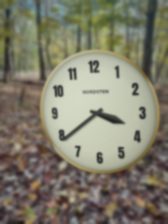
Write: 3:39
